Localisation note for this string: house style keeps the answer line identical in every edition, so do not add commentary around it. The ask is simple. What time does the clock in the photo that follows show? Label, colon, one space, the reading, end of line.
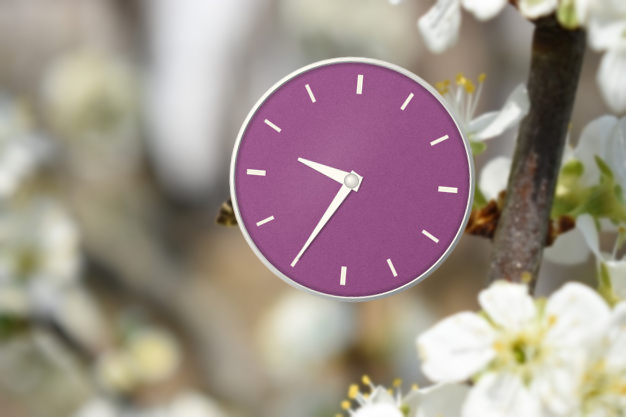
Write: 9:35
